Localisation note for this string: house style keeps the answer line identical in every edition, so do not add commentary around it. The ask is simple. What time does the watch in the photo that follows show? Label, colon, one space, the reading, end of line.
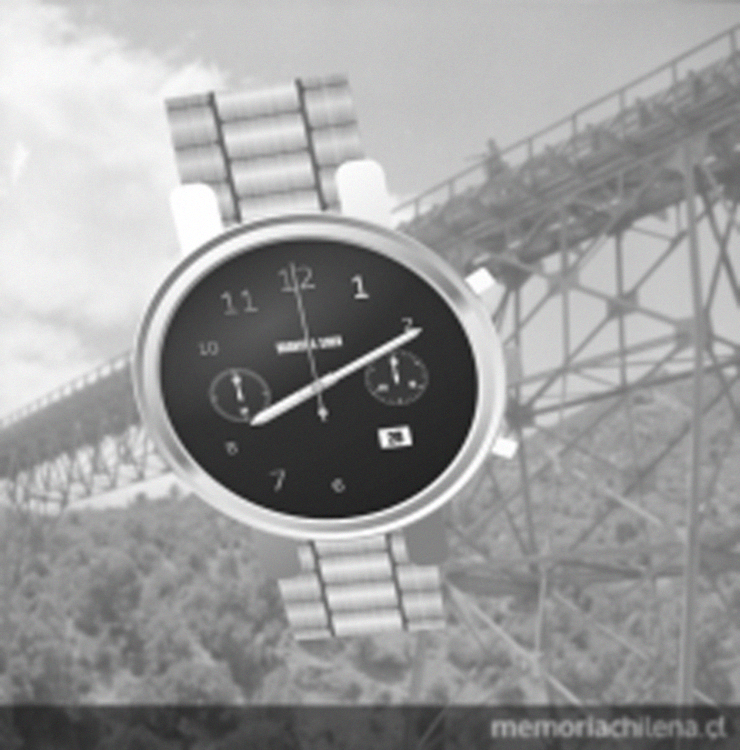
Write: 8:11
